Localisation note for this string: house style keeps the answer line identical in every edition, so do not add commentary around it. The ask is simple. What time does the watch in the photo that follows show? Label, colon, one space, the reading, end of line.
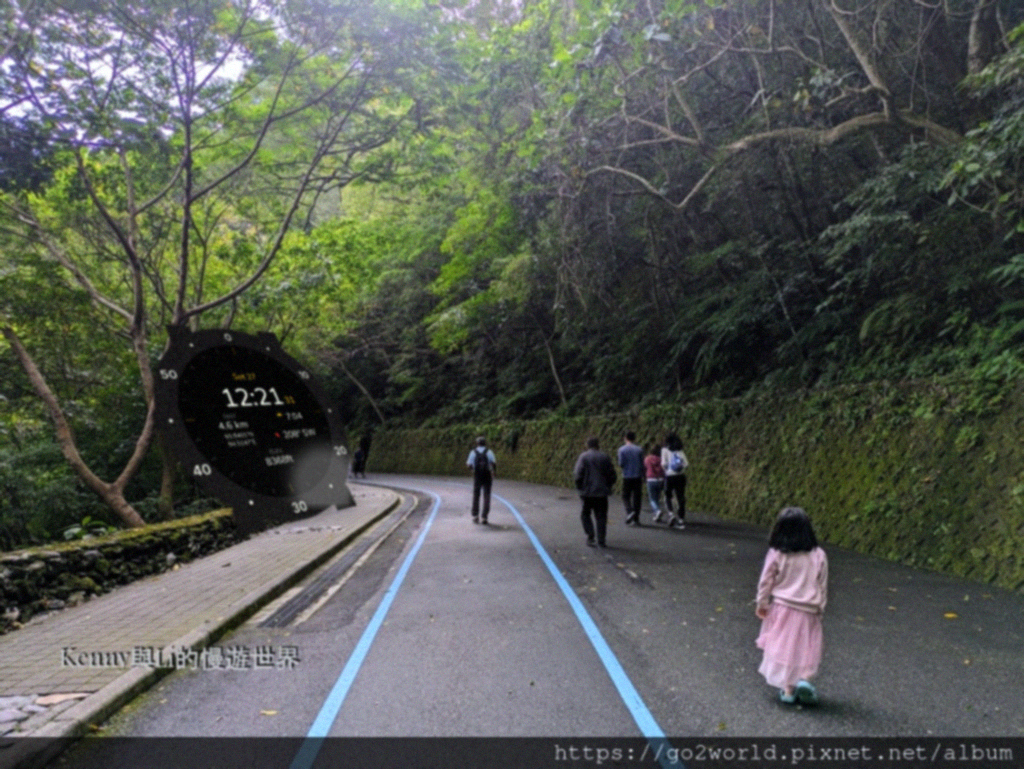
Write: 12:21
